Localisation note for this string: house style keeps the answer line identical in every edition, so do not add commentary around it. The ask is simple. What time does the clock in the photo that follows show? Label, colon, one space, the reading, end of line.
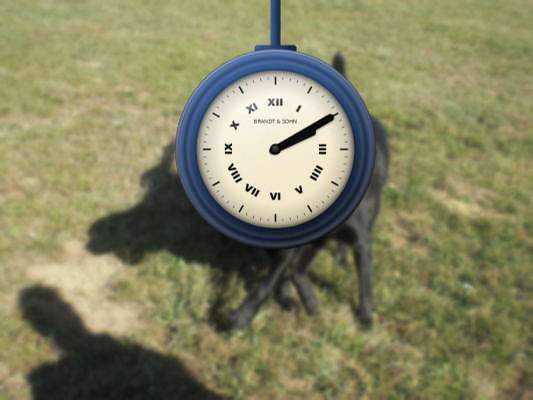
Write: 2:10
